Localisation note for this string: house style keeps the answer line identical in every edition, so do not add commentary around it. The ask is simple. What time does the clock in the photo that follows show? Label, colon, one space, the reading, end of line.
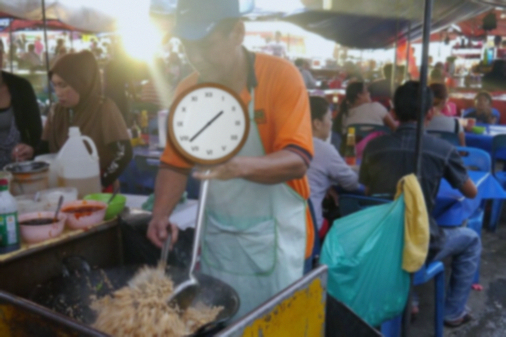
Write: 1:38
